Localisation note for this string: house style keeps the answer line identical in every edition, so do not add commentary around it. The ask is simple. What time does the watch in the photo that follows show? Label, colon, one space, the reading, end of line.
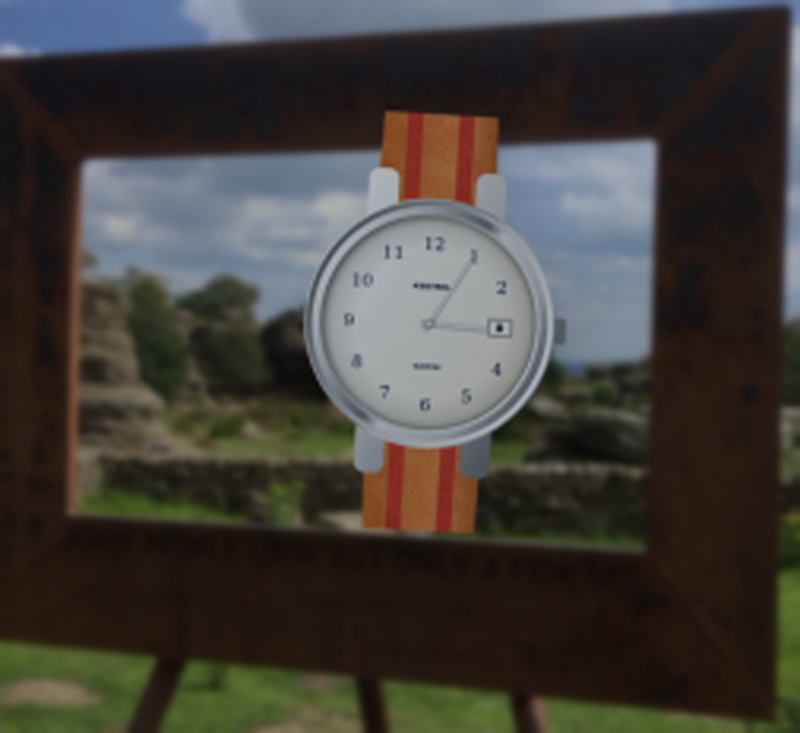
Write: 3:05
